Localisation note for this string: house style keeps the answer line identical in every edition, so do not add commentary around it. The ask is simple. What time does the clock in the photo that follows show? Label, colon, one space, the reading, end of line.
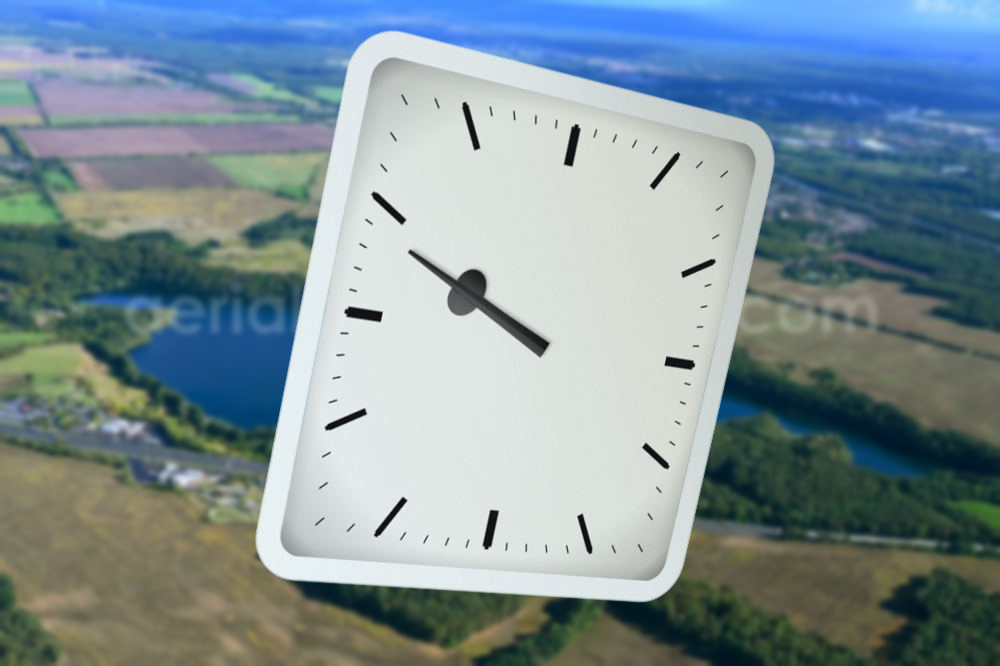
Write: 9:49
